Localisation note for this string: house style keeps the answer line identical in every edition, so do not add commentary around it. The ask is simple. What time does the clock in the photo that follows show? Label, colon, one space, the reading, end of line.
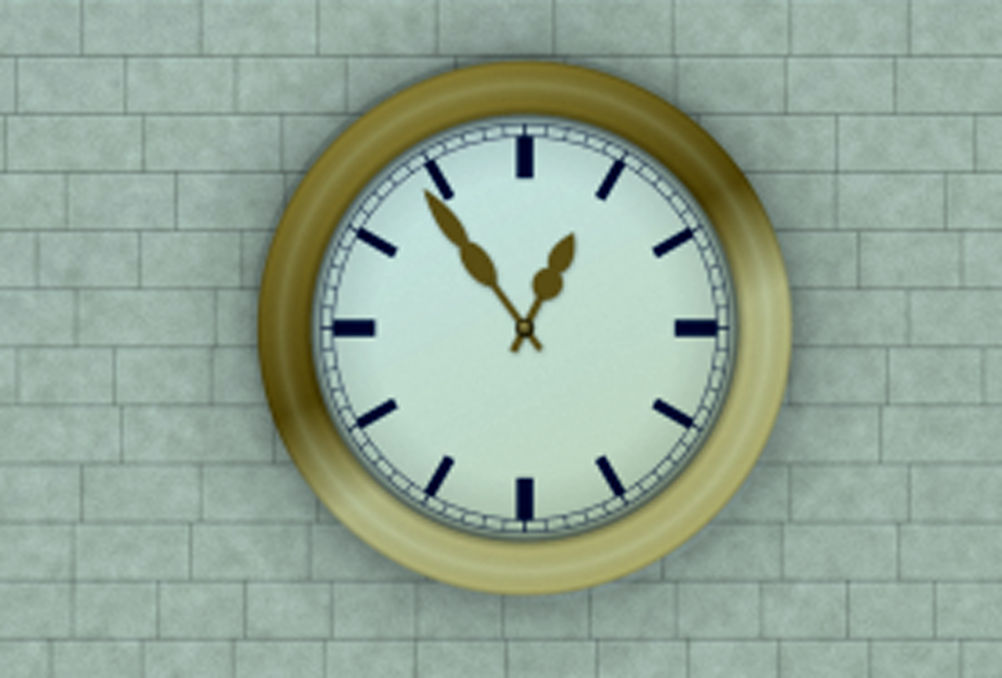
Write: 12:54
